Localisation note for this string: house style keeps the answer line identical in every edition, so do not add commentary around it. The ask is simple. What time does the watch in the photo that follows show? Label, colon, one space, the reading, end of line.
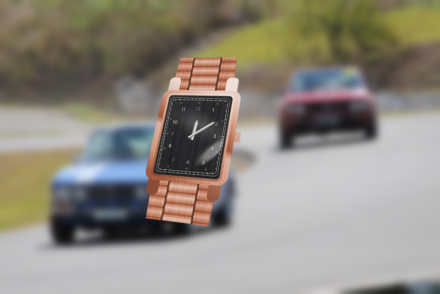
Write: 12:09
